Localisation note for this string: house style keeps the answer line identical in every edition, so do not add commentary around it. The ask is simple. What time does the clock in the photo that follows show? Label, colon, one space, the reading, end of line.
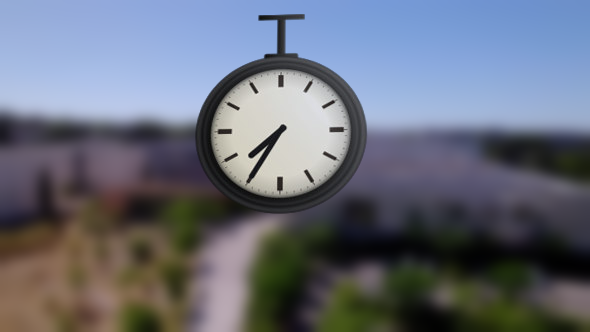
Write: 7:35
